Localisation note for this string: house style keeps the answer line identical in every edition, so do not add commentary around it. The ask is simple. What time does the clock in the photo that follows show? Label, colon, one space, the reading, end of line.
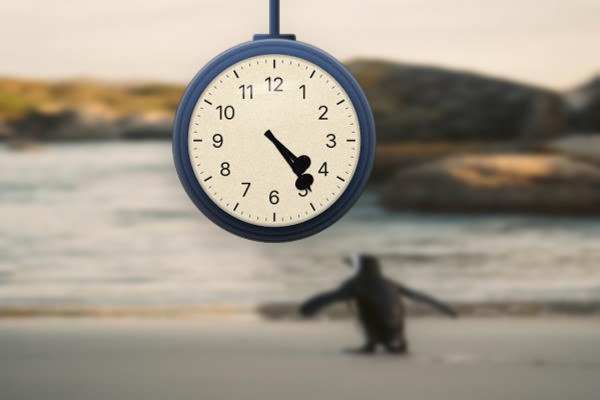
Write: 4:24
